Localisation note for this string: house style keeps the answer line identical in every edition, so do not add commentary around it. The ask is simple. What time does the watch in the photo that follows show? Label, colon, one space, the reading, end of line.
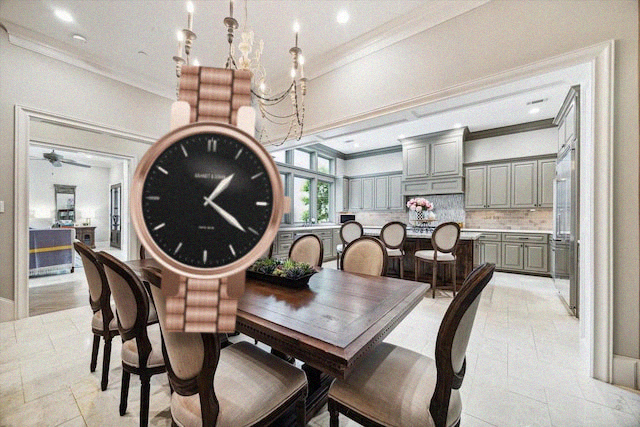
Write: 1:21
